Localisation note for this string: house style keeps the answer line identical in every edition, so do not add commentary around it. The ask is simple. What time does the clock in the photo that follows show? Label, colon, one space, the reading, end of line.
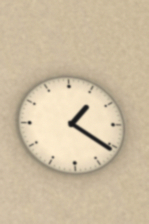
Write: 1:21
